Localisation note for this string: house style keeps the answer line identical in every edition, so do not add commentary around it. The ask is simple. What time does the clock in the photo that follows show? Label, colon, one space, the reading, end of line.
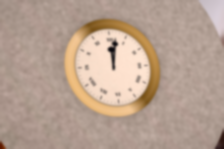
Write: 12:02
